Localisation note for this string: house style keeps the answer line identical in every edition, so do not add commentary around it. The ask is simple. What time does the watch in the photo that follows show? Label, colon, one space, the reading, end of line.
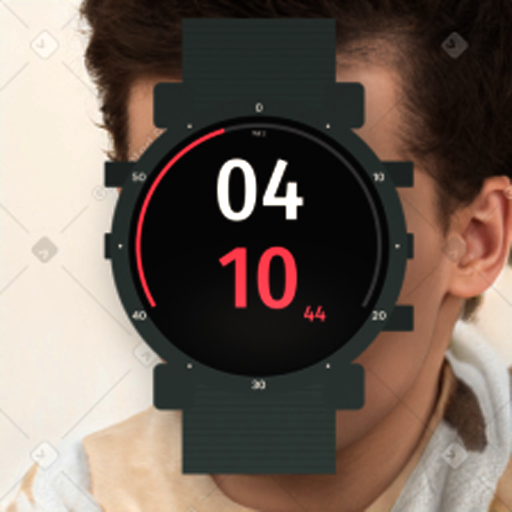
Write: 4:10:44
